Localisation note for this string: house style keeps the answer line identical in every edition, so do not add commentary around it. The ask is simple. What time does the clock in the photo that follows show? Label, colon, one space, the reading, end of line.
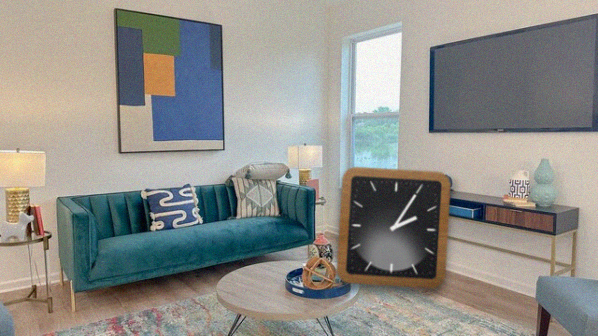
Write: 2:05
